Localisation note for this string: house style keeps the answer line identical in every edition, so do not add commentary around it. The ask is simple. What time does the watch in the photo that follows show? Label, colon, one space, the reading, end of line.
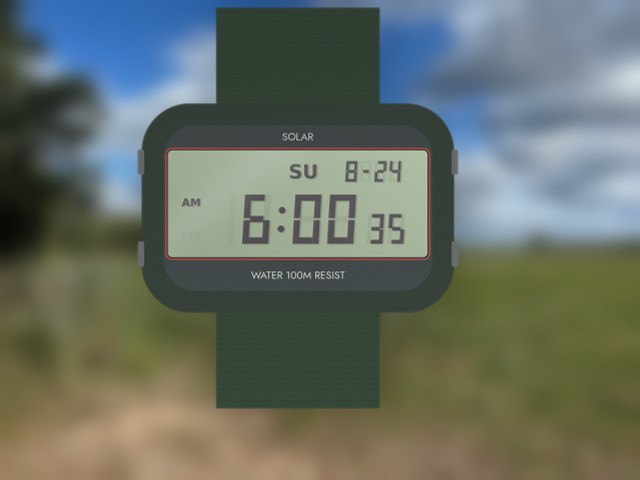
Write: 6:00:35
